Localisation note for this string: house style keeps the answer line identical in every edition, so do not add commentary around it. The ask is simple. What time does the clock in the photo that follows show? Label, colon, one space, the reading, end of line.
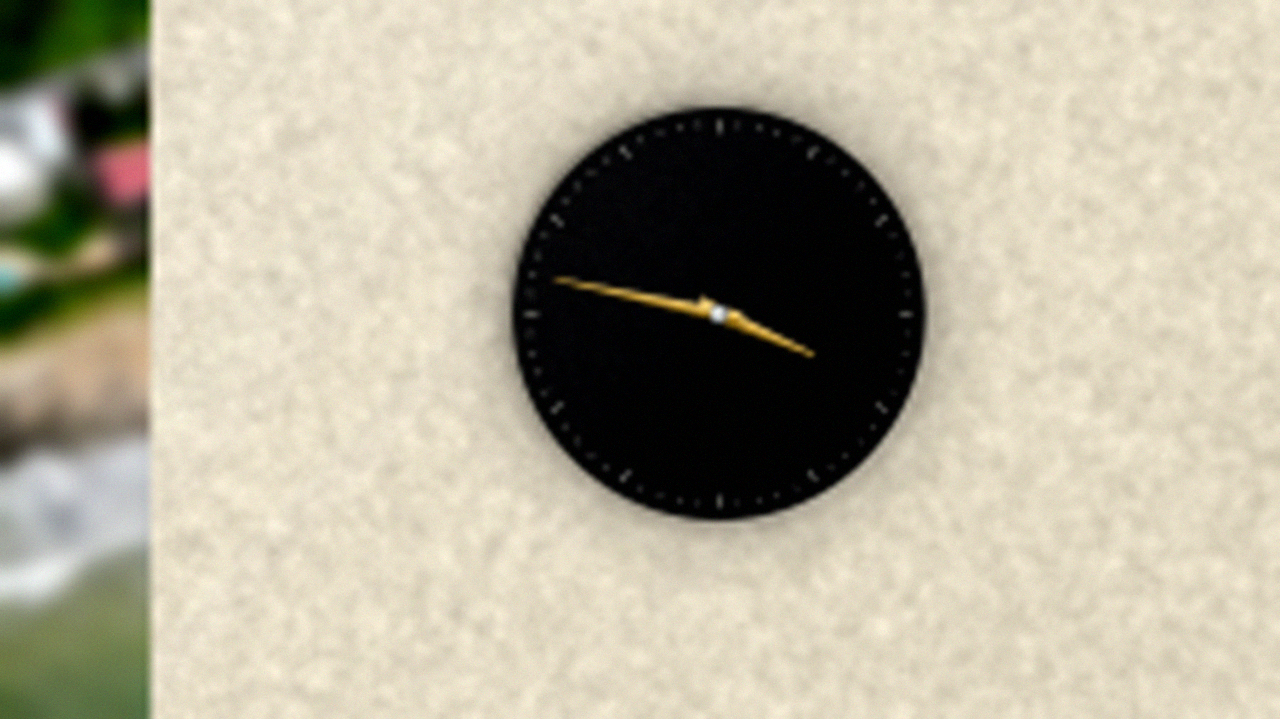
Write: 3:47
